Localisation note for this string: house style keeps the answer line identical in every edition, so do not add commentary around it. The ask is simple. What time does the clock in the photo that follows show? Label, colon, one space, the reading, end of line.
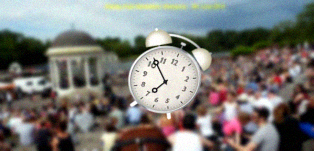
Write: 6:52
